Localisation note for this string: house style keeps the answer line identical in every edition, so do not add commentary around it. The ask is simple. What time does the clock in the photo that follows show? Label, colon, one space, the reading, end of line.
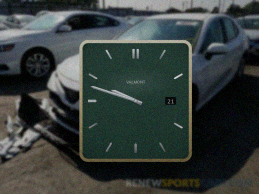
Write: 9:48
